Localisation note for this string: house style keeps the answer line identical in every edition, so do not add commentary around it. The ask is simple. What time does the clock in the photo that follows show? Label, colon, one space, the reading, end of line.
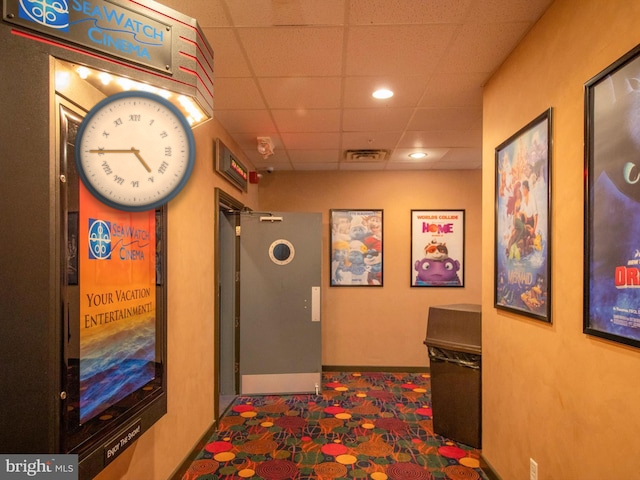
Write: 4:45
